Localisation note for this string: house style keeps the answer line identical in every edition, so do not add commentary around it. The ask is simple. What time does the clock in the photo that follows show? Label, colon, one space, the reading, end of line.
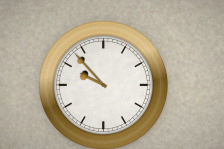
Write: 9:53
